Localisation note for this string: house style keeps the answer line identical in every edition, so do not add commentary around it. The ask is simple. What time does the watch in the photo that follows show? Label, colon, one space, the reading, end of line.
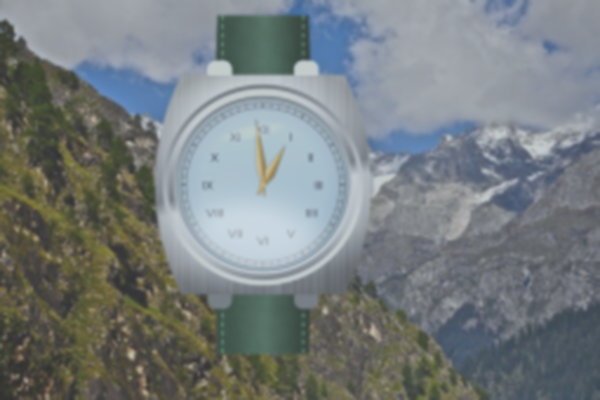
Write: 12:59
